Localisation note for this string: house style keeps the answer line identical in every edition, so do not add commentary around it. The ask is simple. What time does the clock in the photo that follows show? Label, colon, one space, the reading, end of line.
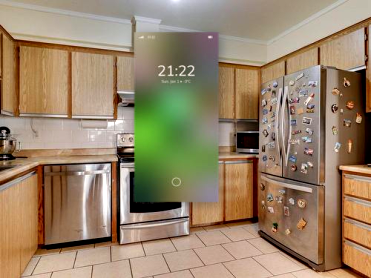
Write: 21:22
